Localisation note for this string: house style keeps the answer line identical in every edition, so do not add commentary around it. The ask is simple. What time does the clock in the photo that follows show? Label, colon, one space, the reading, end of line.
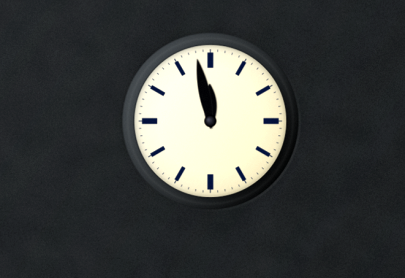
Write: 11:58
